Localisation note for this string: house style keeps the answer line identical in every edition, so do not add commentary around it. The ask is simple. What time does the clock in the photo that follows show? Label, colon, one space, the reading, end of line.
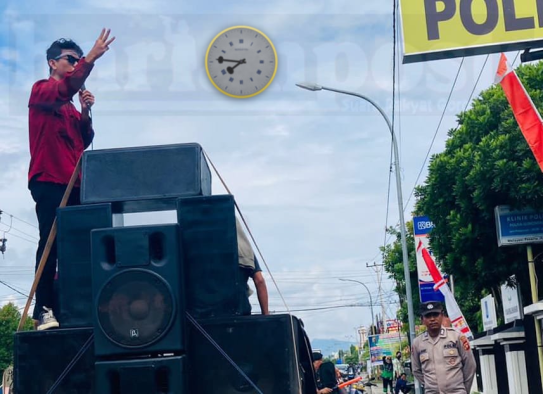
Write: 7:46
